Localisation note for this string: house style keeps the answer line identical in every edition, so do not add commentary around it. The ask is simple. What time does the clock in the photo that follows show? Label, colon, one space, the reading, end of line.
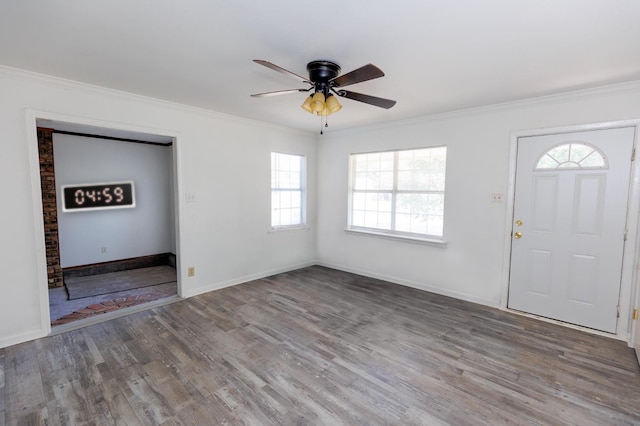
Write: 4:59
